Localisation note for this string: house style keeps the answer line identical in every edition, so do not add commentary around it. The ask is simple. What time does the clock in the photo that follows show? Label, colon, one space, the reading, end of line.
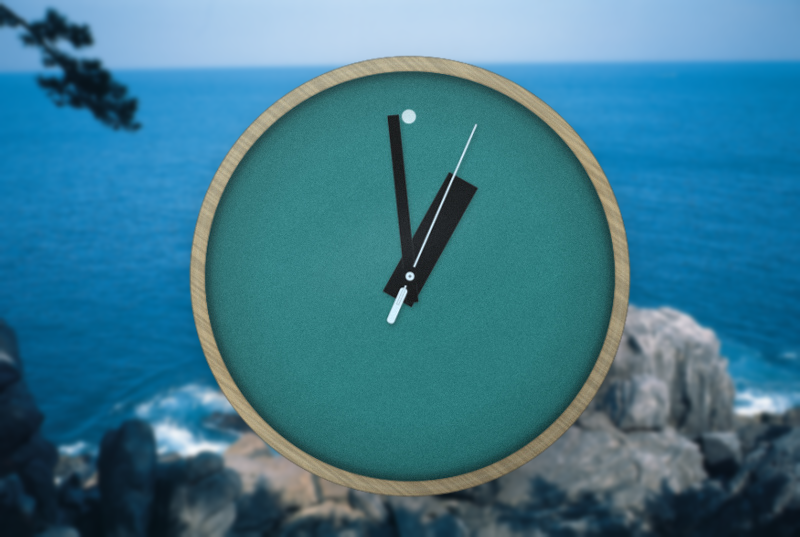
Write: 12:59:04
